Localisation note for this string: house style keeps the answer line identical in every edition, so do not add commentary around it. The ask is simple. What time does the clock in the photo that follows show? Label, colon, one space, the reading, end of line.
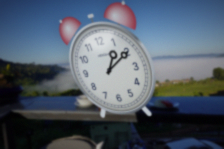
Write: 1:10
